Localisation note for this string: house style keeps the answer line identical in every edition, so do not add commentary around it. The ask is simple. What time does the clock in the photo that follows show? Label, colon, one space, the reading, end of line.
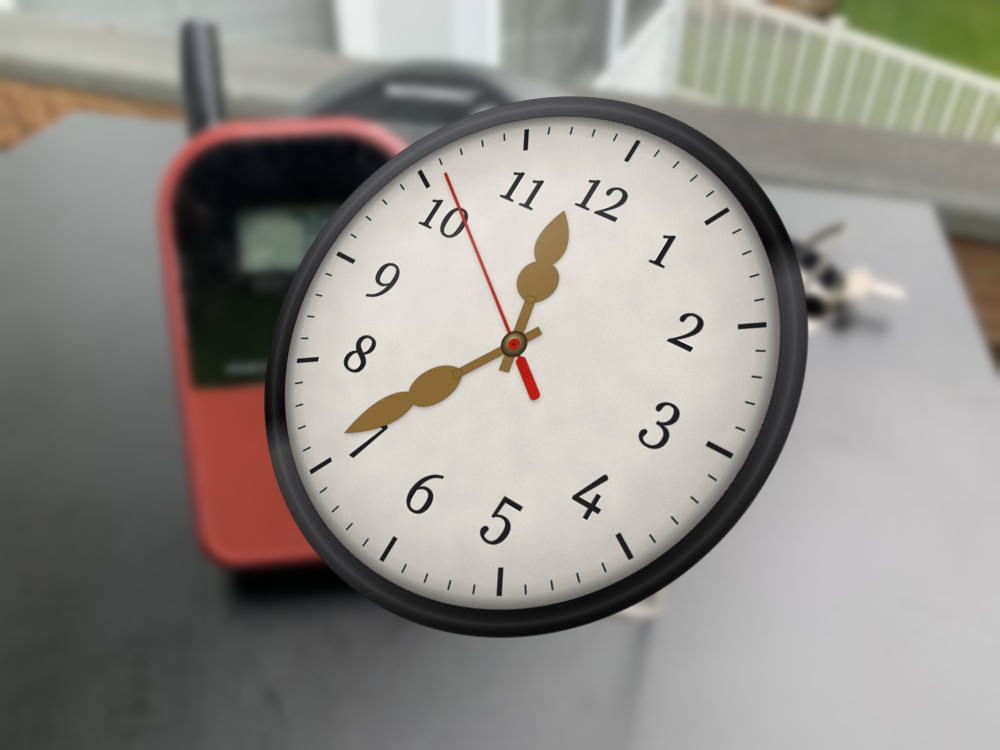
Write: 11:35:51
